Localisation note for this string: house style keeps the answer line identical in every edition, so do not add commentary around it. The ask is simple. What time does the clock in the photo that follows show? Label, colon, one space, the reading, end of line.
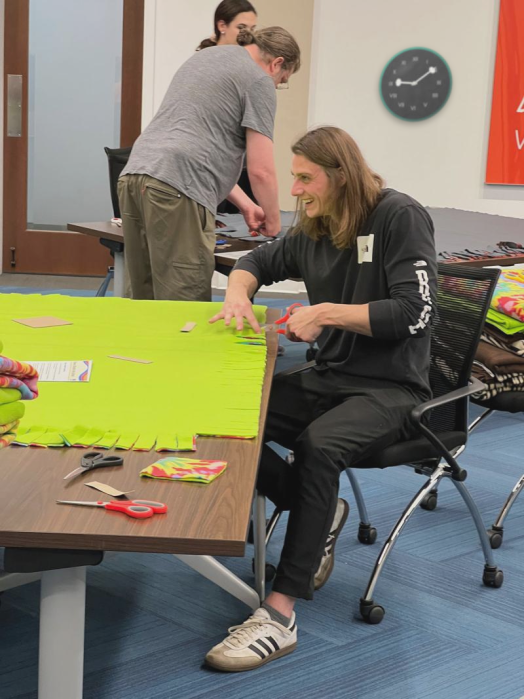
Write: 9:09
